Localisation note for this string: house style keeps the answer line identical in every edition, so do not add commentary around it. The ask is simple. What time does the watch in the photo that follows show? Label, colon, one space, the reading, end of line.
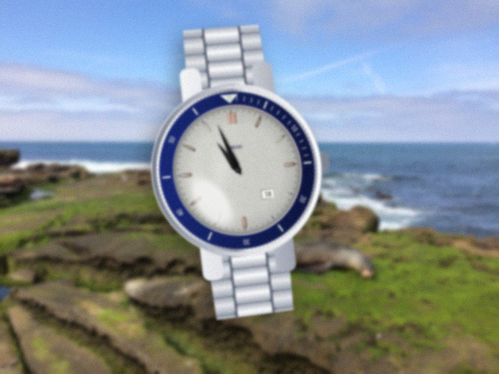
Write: 10:57
